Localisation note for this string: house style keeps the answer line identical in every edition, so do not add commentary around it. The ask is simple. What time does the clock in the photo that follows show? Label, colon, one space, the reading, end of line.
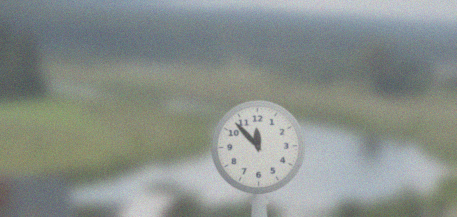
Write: 11:53
